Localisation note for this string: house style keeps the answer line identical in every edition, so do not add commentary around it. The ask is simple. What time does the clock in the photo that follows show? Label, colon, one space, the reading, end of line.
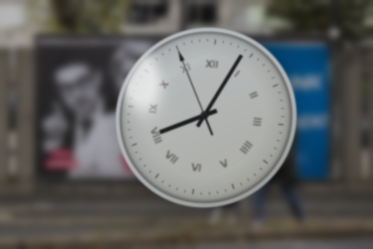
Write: 8:03:55
